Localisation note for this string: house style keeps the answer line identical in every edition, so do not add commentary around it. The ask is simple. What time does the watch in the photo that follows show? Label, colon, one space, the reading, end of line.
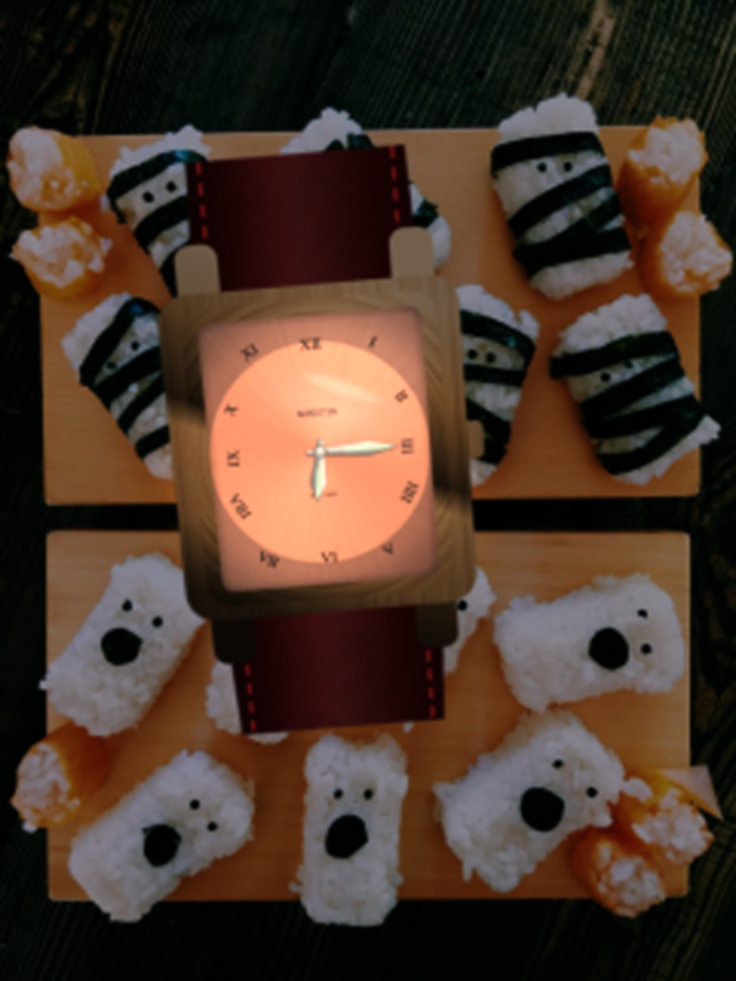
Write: 6:15
